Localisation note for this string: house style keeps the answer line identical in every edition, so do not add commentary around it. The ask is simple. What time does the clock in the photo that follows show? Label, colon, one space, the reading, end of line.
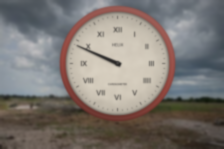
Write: 9:49
